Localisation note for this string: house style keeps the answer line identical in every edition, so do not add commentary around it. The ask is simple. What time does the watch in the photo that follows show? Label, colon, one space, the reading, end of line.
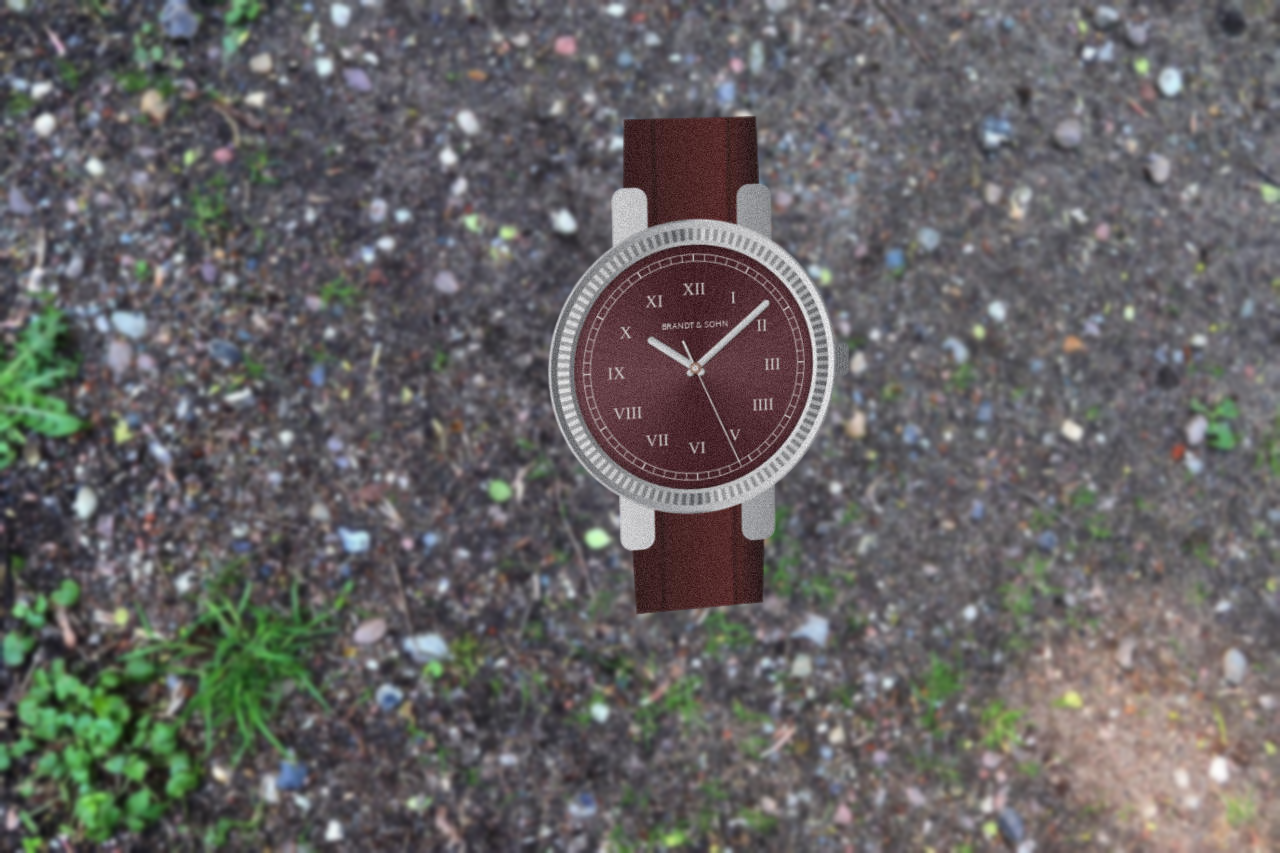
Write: 10:08:26
